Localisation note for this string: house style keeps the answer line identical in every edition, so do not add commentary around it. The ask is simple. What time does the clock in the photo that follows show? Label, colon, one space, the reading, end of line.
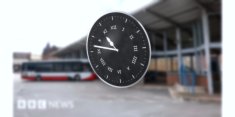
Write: 10:47
